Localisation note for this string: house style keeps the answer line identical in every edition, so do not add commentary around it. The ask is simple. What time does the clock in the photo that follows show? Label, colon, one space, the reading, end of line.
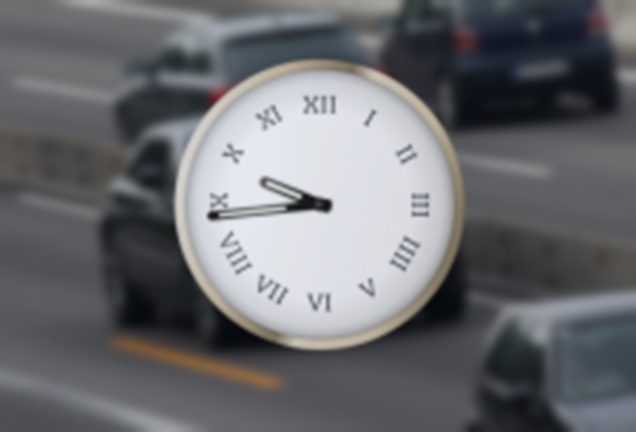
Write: 9:44
